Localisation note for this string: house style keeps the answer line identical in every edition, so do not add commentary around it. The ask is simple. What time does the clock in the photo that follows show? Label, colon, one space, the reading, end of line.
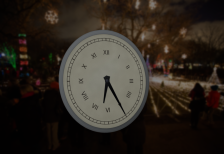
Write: 6:25
